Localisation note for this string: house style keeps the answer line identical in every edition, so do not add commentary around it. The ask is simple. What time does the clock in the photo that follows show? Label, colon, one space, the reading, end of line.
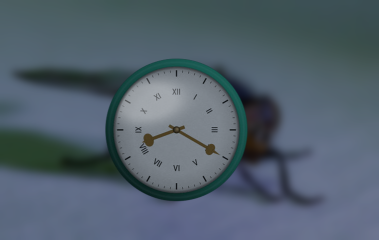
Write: 8:20
